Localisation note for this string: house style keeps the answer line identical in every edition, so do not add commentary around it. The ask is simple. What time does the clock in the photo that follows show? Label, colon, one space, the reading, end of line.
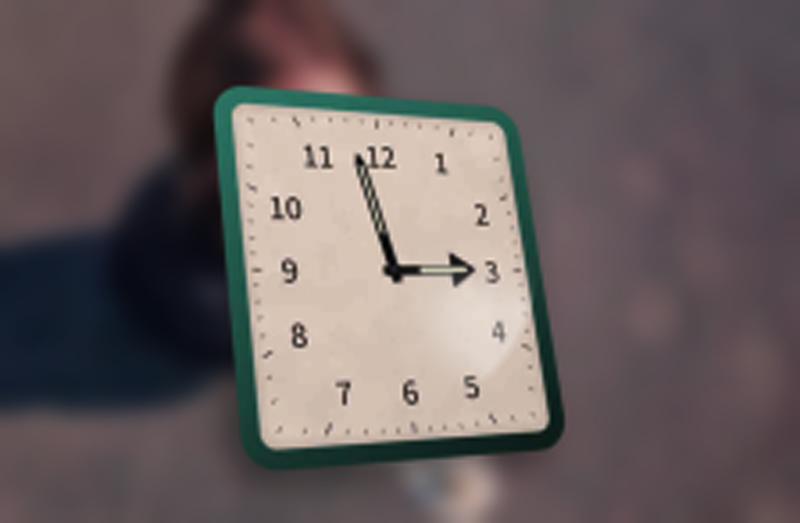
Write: 2:58
